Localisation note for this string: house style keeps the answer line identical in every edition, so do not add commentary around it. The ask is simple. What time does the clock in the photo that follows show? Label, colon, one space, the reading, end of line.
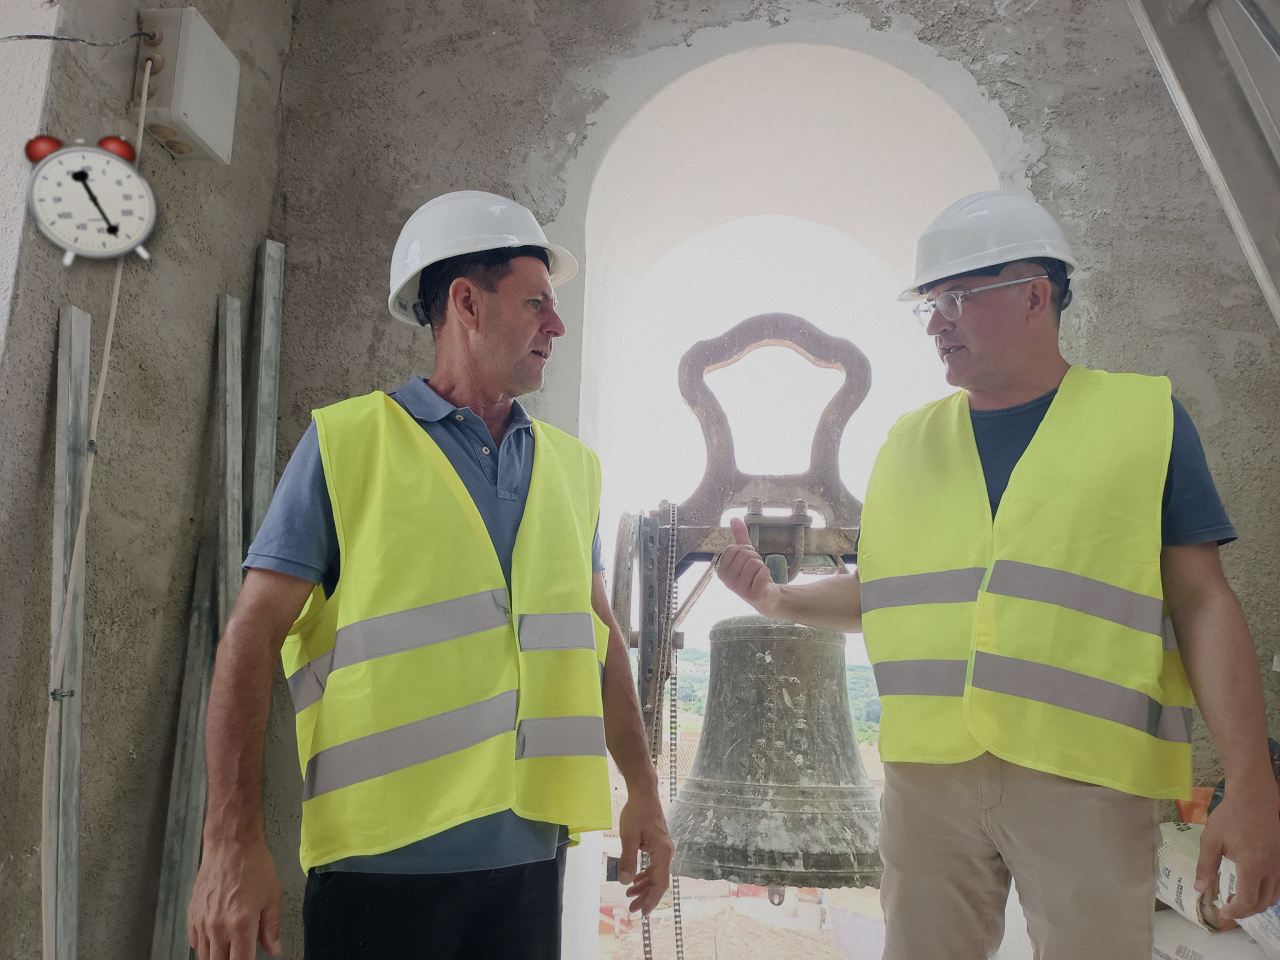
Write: 11:27
